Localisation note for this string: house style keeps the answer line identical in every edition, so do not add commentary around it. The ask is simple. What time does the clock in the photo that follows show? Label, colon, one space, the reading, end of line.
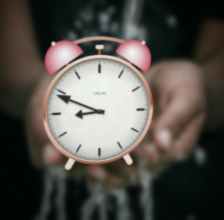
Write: 8:49
